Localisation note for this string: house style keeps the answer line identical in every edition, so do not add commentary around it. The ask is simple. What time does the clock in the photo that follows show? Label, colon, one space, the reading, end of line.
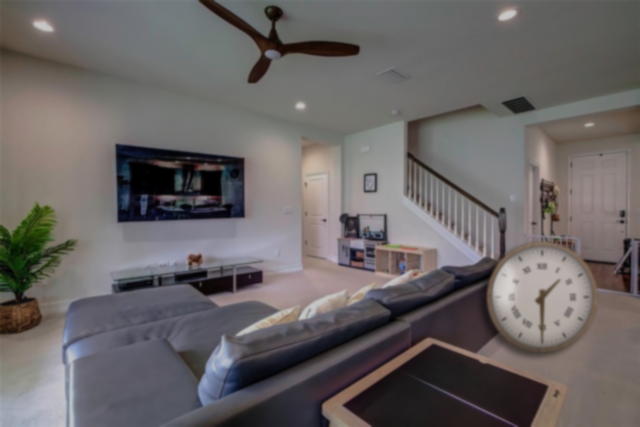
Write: 1:30
